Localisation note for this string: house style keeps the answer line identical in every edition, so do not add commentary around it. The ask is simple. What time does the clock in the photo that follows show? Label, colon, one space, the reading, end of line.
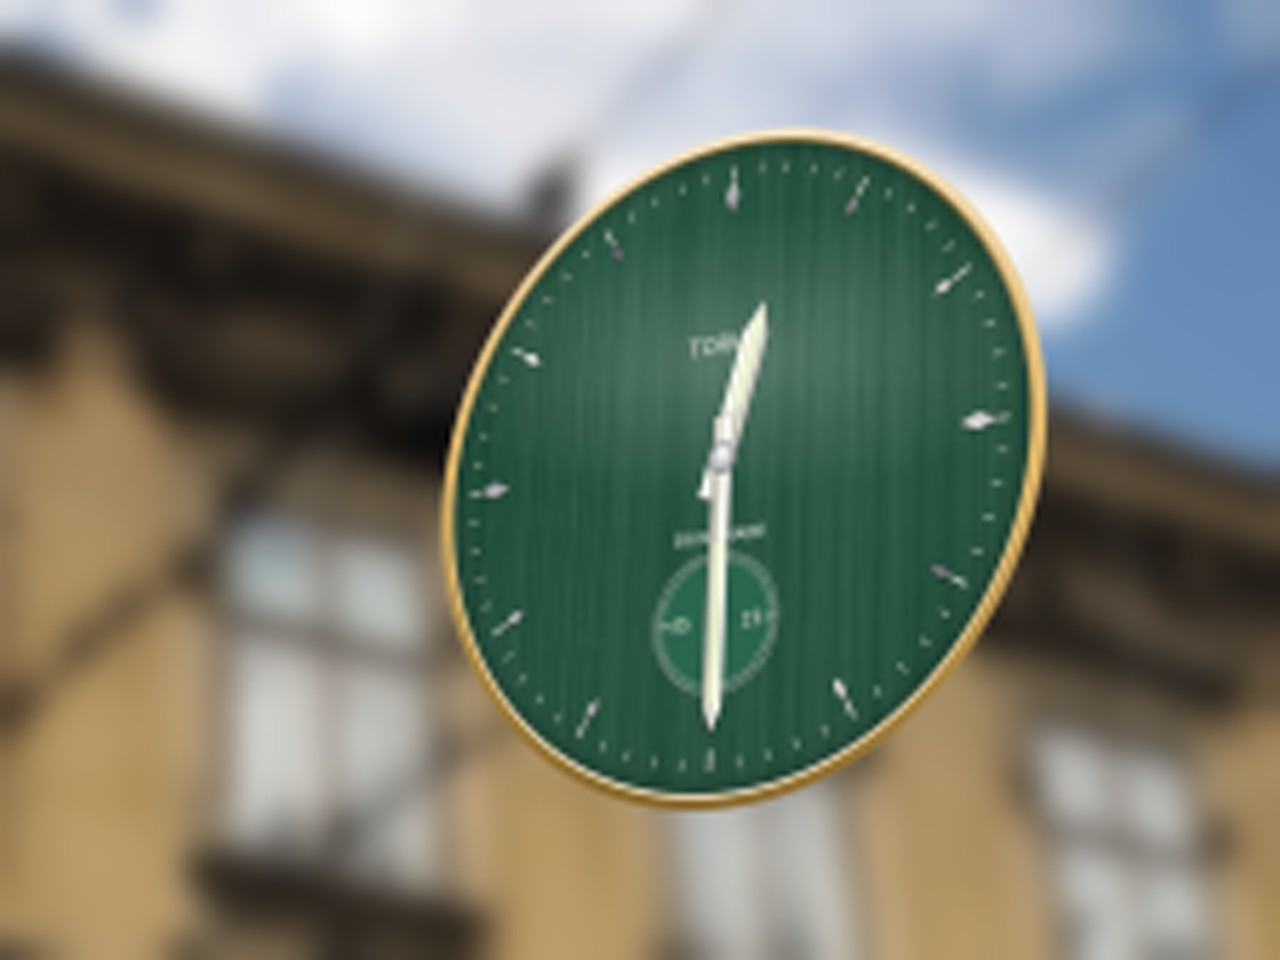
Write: 12:30
